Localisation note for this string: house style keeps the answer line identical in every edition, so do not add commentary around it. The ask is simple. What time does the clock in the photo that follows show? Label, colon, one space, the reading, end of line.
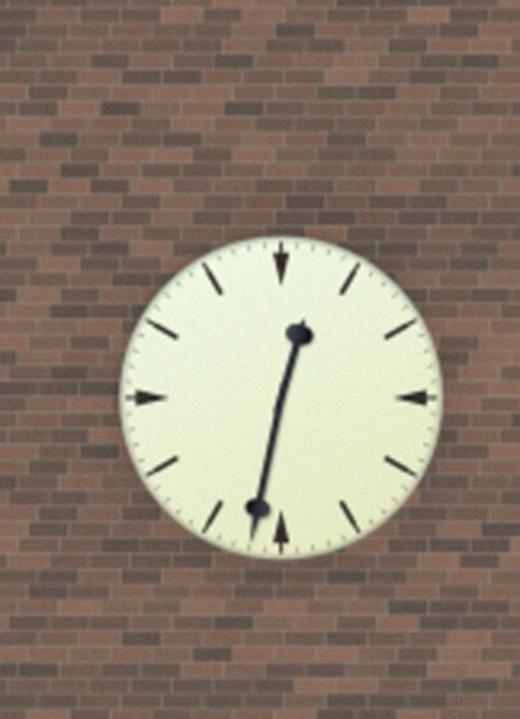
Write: 12:32
